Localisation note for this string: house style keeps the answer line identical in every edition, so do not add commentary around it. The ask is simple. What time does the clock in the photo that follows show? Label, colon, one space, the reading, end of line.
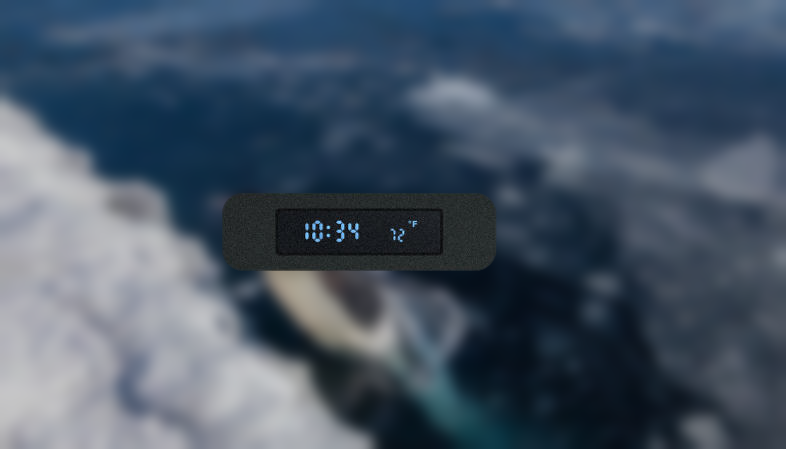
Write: 10:34
